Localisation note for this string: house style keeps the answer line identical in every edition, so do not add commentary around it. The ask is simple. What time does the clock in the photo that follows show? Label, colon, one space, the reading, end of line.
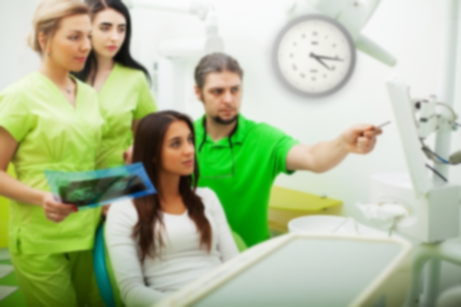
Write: 4:16
